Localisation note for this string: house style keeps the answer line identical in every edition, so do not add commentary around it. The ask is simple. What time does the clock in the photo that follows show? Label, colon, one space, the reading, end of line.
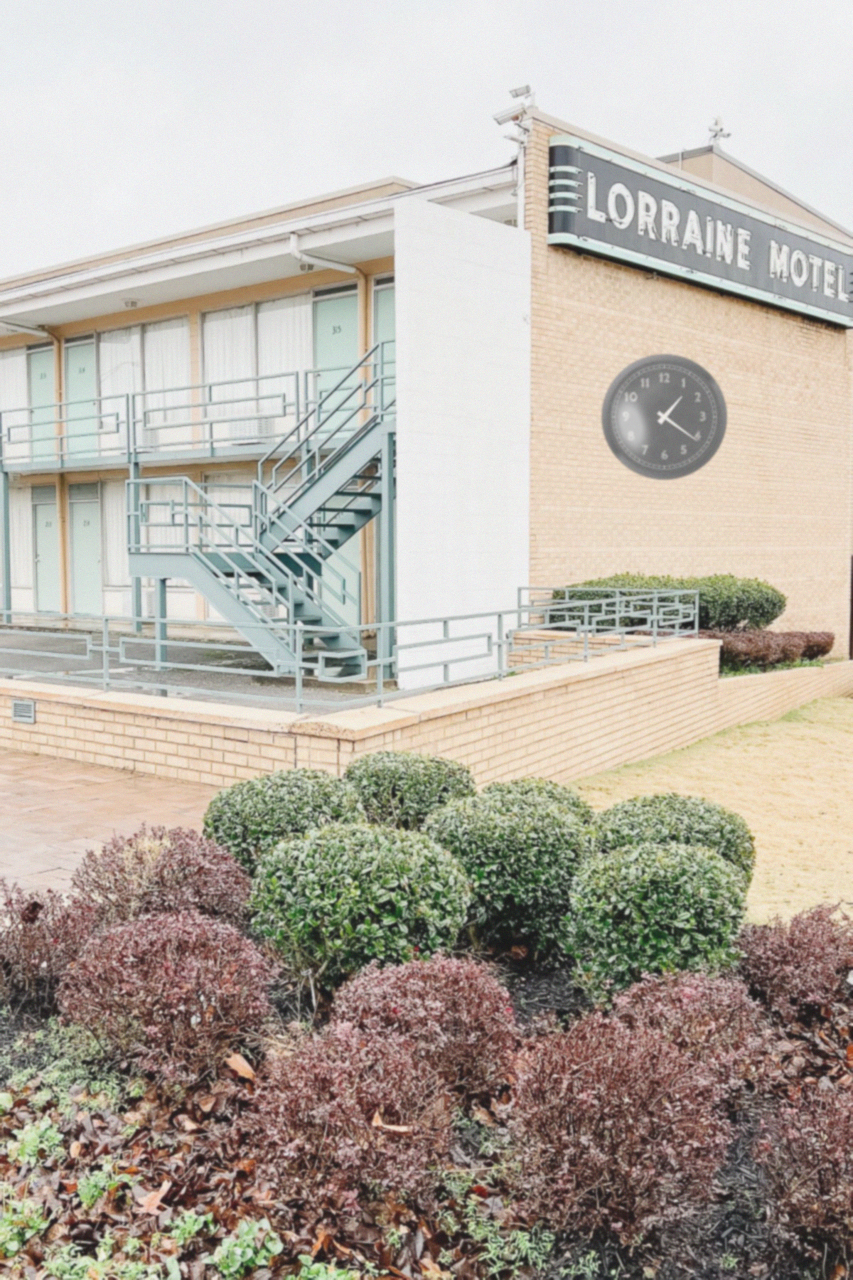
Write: 1:21
